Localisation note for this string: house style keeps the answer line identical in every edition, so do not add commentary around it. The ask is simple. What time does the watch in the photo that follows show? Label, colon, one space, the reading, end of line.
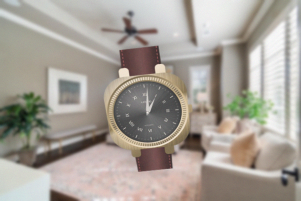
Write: 1:01
